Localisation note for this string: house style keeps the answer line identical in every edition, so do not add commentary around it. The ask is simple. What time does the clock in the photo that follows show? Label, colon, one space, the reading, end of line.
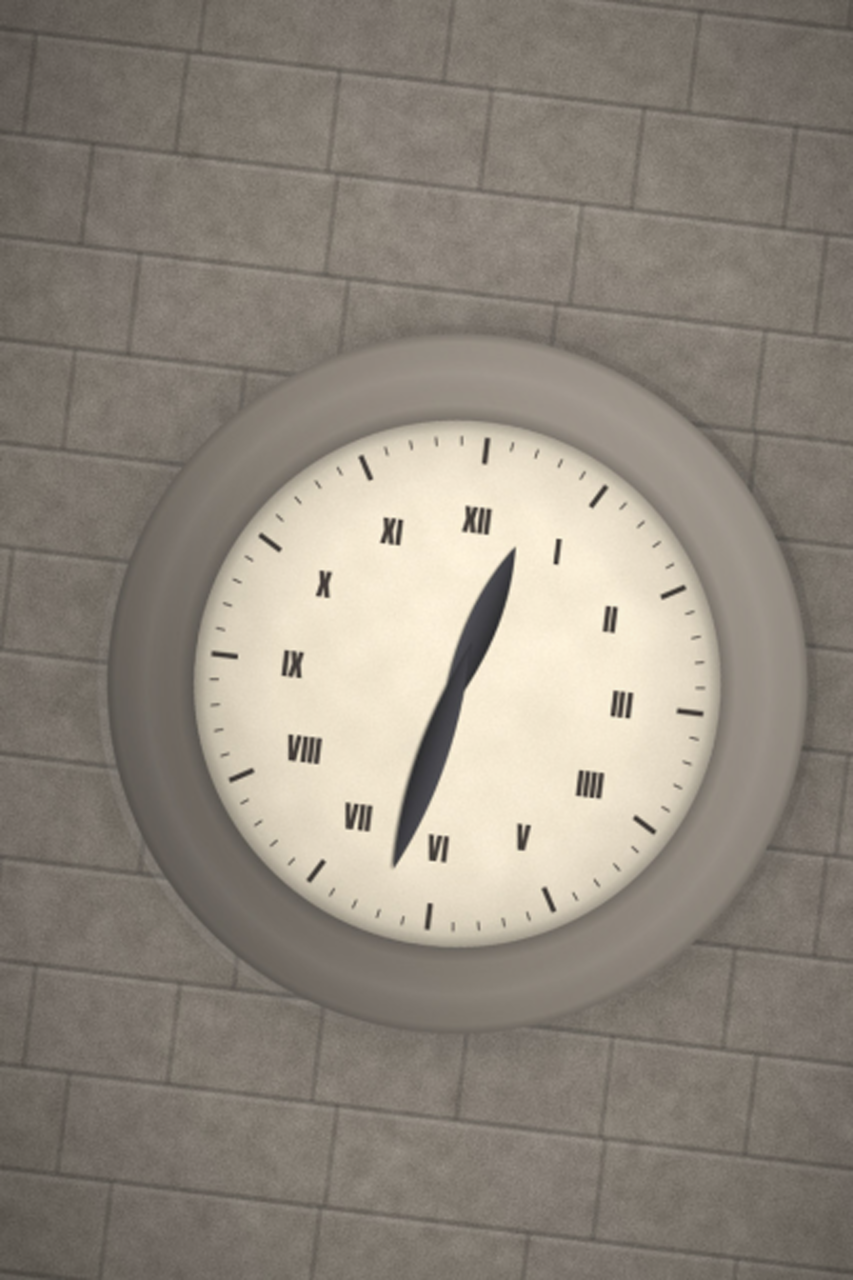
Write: 12:32
